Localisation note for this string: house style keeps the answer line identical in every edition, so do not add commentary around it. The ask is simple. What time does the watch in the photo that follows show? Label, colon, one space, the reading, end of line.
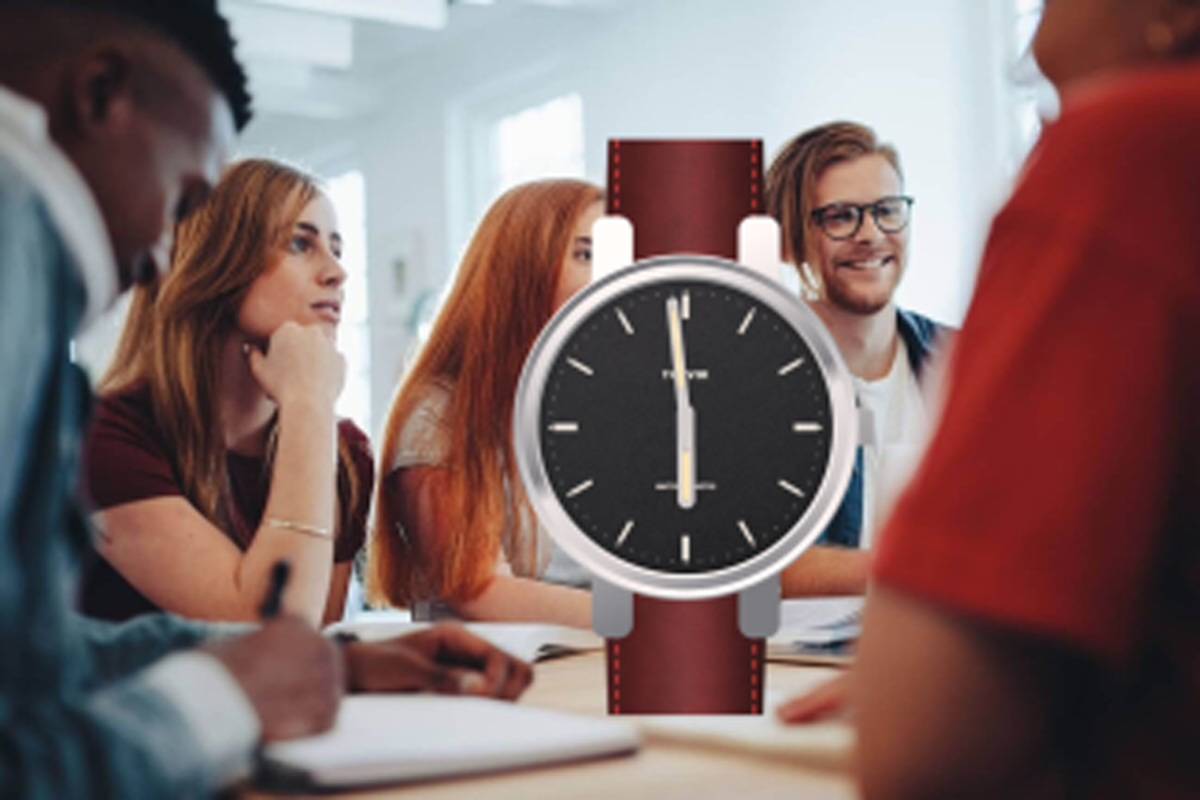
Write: 5:59
